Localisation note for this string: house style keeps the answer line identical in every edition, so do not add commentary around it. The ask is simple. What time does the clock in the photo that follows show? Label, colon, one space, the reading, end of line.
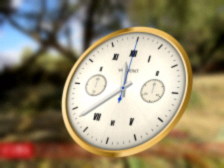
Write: 11:38
